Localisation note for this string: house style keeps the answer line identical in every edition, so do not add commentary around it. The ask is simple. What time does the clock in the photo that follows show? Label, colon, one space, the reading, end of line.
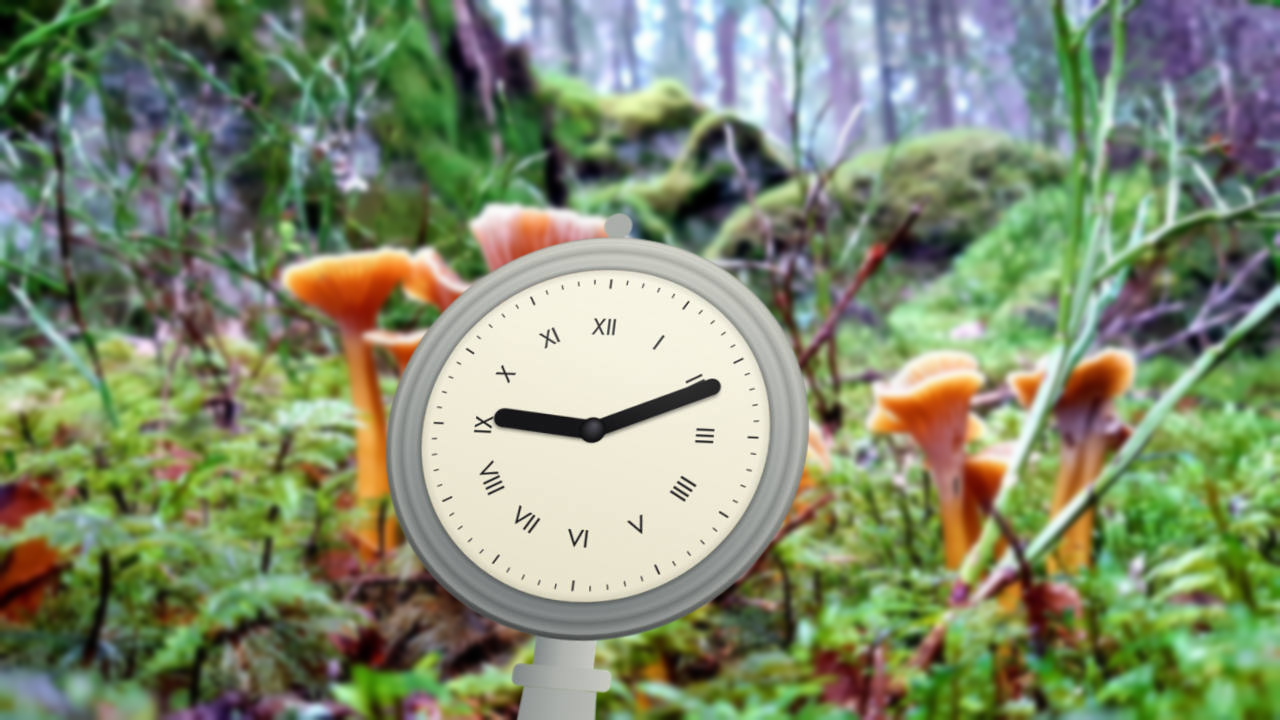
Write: 9:11
